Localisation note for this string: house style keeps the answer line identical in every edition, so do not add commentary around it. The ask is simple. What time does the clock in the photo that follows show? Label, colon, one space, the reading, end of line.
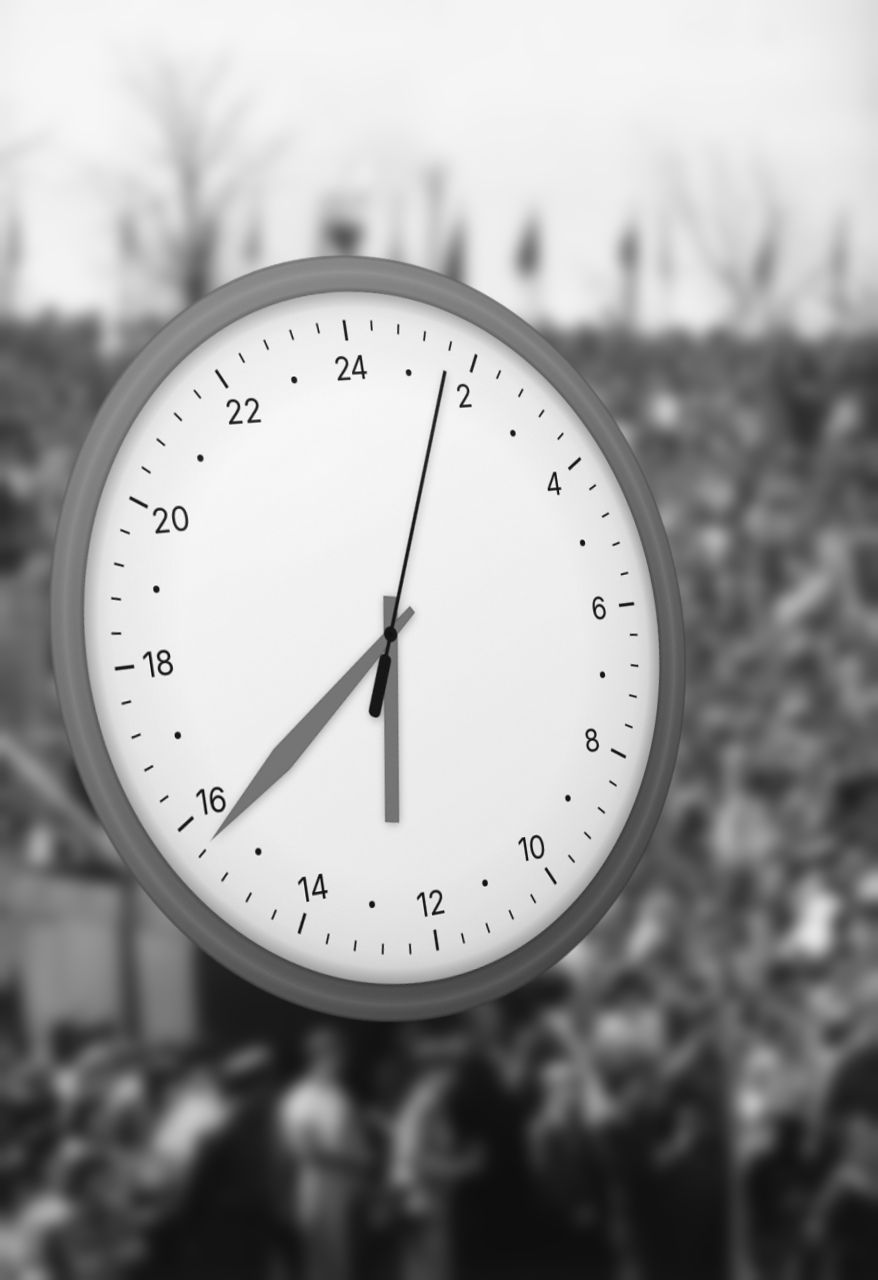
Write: 12:39:04
